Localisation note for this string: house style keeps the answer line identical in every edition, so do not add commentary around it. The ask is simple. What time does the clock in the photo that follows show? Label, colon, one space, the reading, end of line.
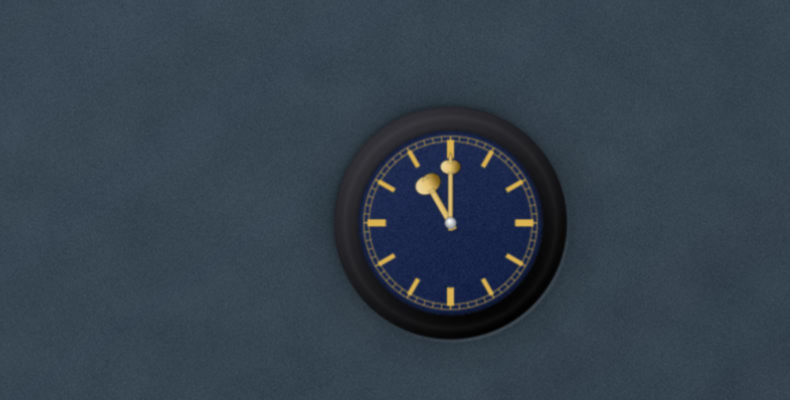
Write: 11:00
